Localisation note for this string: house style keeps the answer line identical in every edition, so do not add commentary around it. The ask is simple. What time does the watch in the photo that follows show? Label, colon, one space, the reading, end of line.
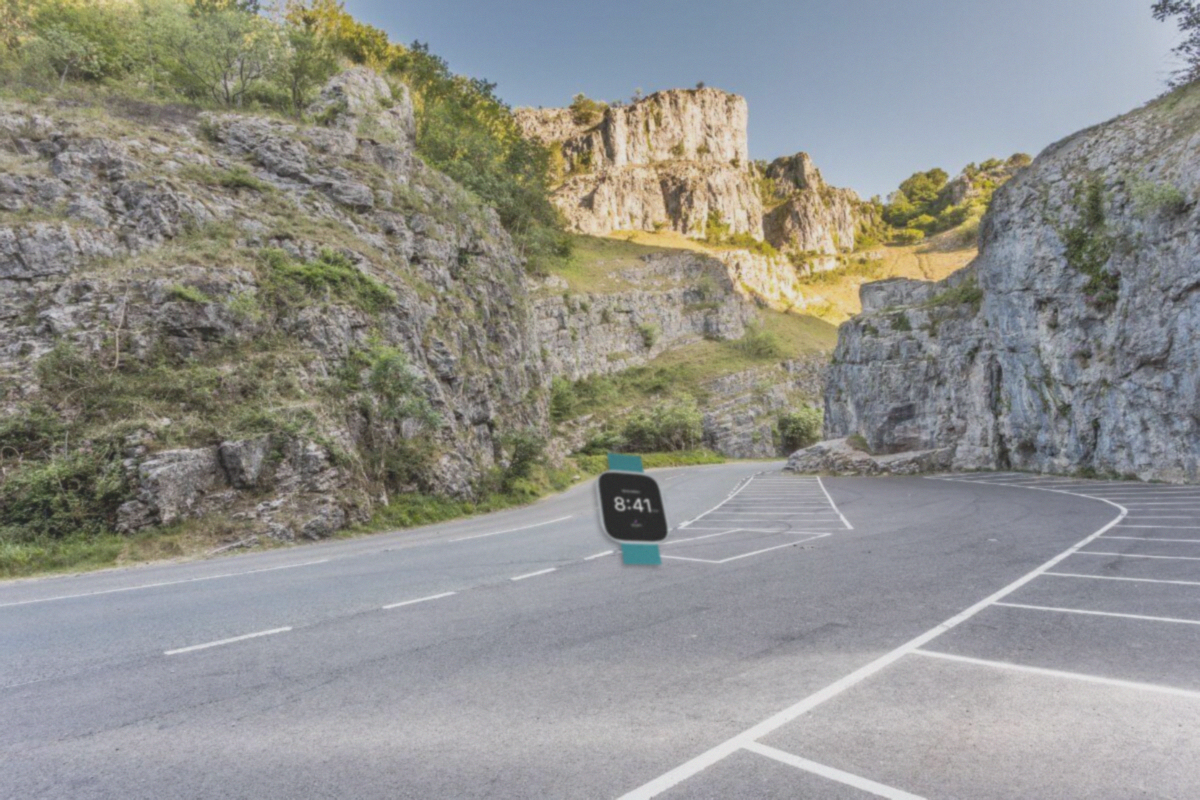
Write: 8:41
